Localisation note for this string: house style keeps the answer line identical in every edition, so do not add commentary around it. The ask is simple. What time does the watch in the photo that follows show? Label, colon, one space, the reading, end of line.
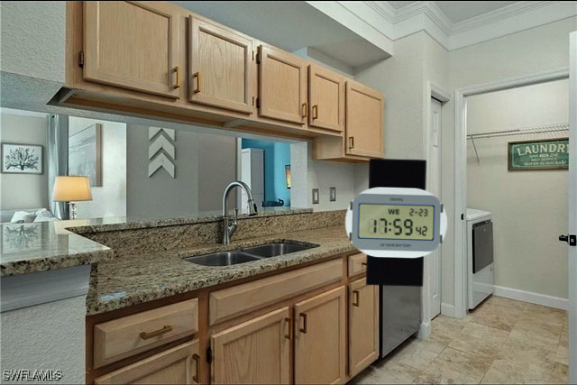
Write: 17:59:42
